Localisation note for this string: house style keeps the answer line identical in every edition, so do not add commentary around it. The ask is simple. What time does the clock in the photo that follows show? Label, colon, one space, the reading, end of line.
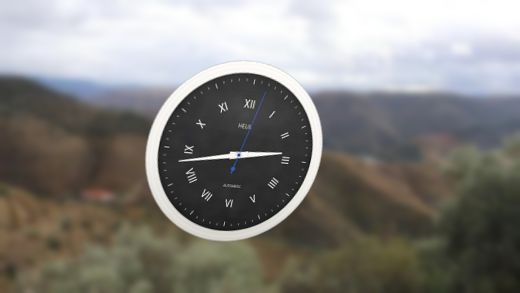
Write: 2:43:02
